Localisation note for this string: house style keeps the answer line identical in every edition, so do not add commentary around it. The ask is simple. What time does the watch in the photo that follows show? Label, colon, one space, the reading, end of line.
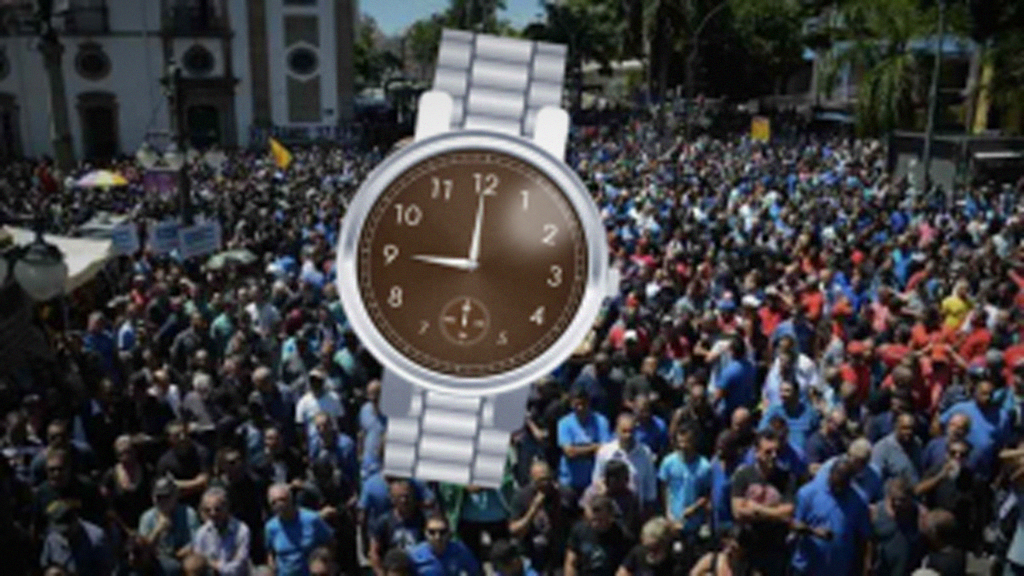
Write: 9:00
